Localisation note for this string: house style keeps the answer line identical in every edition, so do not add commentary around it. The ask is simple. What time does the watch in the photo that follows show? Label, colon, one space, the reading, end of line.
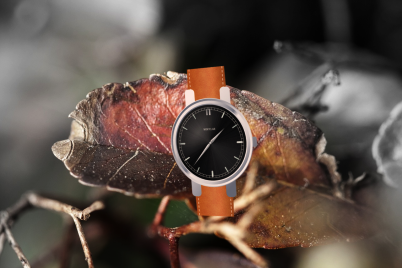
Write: 1:37
